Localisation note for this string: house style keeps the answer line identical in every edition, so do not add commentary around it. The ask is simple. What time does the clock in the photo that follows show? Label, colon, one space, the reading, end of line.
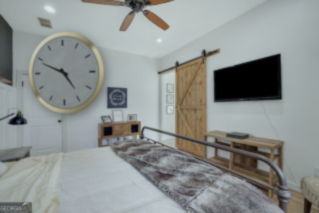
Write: 4:49
